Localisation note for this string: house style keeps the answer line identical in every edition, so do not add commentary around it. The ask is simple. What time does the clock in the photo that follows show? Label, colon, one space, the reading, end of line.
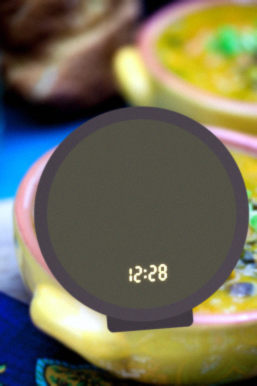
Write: 12:28
